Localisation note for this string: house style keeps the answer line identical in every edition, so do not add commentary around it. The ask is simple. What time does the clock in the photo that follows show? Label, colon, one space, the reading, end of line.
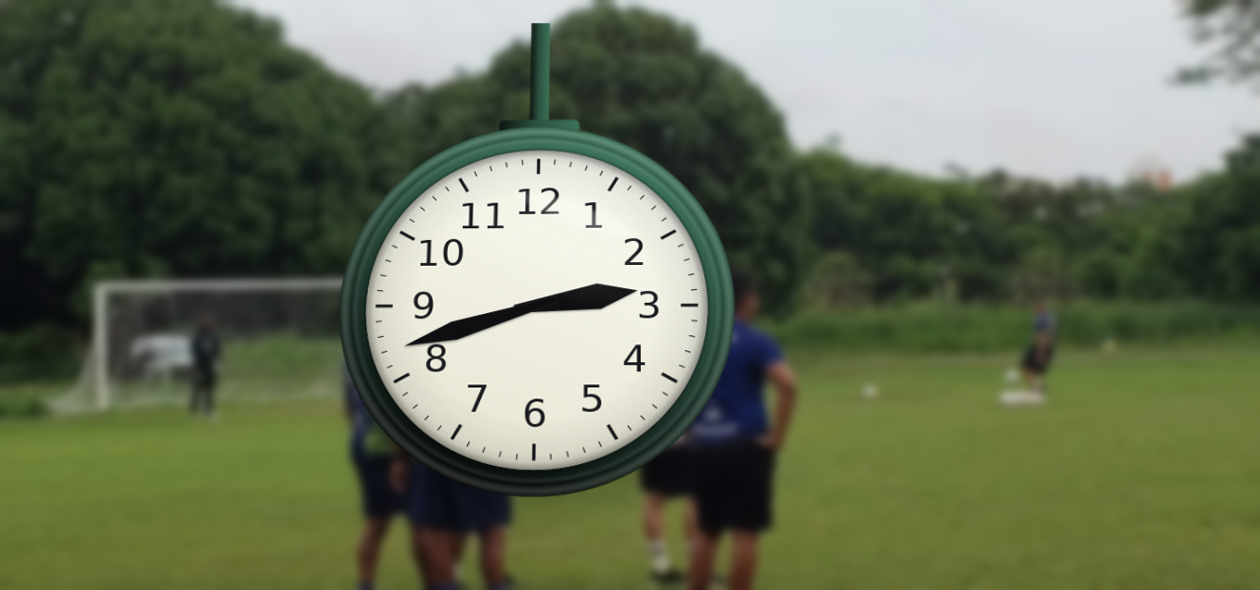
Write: 2:42
